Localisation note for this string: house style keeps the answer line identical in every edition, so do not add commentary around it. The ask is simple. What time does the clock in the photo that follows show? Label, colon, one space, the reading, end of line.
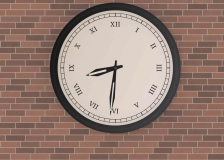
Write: 8:31
